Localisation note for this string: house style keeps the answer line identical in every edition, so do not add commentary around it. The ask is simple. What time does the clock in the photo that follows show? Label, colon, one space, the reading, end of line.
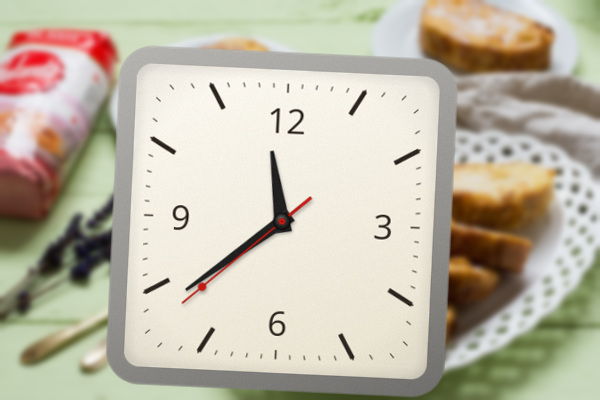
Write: 11:38:38
